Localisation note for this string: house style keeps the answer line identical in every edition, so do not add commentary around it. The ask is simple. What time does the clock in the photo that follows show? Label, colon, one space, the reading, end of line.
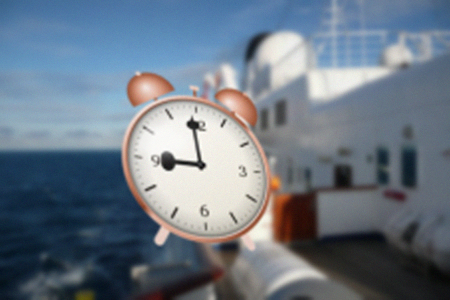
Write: 8:59
